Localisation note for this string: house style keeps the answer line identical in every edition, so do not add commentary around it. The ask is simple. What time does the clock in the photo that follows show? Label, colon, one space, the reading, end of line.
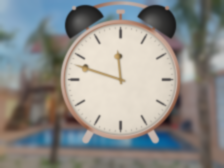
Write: 11:48
